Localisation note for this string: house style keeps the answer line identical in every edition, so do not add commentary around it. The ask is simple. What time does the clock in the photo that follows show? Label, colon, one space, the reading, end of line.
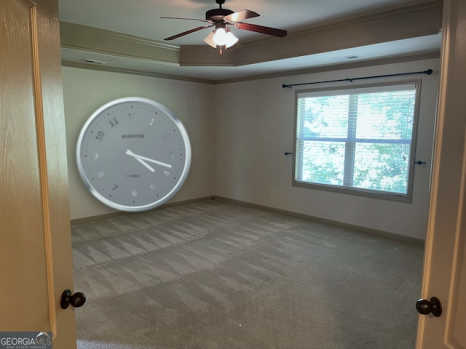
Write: 4:18
